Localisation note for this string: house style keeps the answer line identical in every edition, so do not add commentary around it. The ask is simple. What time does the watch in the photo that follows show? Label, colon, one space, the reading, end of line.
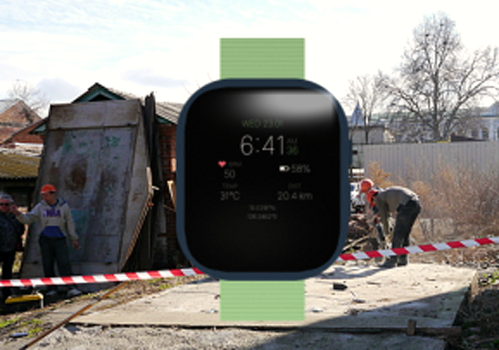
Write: 6:41
